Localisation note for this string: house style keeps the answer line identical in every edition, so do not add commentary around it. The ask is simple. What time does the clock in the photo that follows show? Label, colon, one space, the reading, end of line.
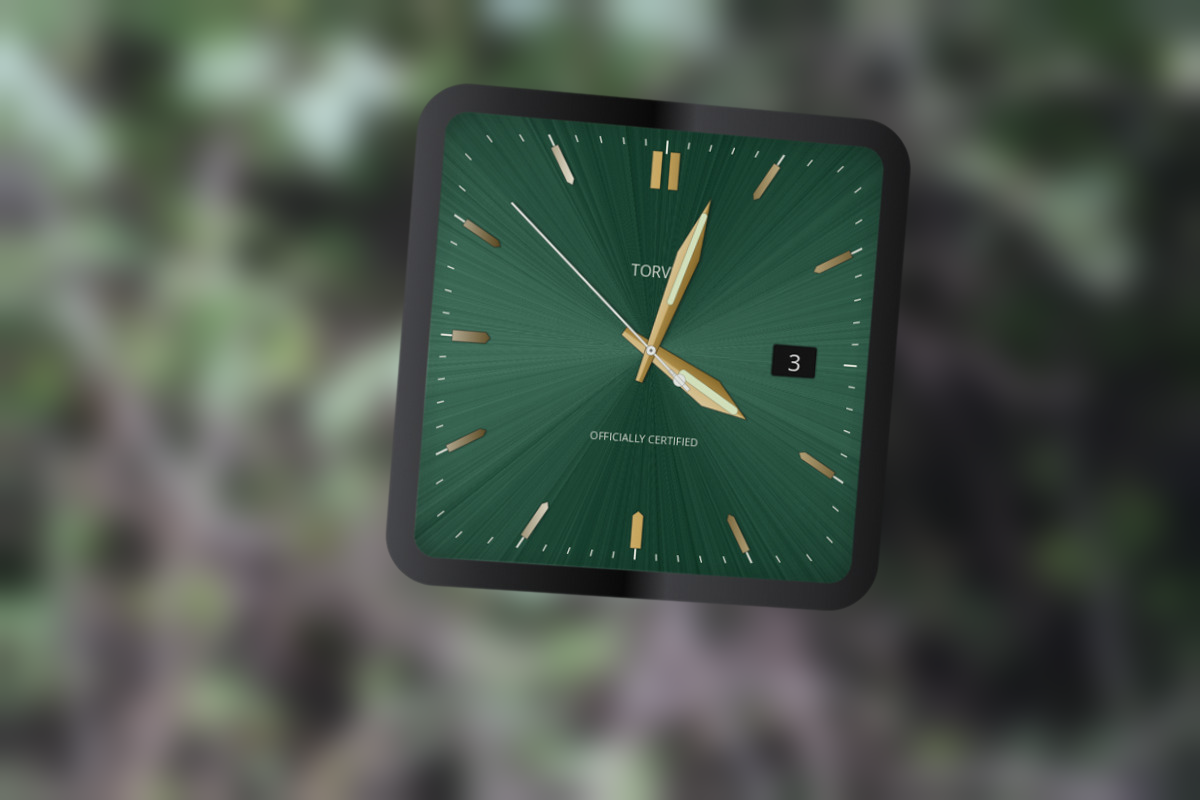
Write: 4:02:52
